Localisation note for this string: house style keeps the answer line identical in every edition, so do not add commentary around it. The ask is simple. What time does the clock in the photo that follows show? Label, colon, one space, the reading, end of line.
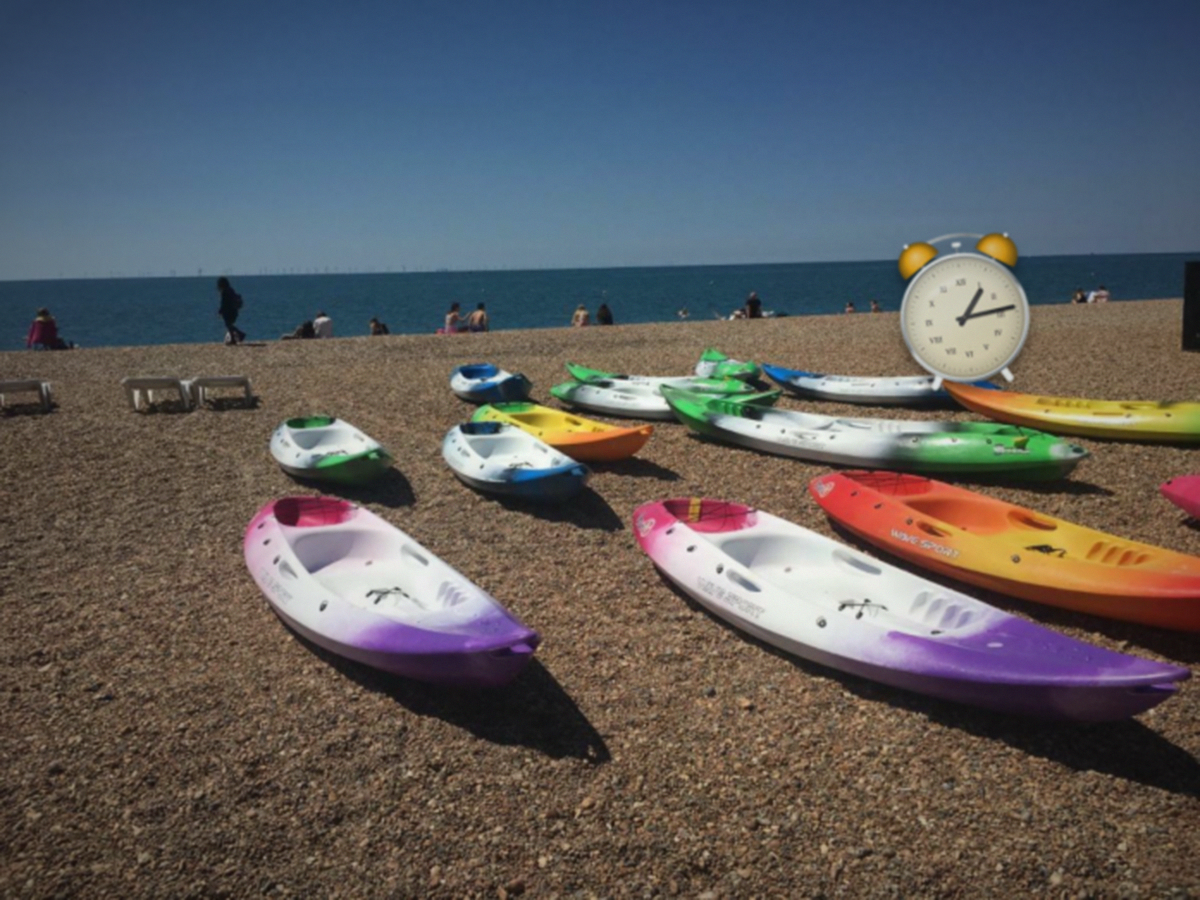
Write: 1:14
